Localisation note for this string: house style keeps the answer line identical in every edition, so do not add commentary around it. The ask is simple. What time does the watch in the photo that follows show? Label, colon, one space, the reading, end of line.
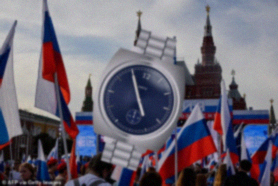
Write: 4:55
